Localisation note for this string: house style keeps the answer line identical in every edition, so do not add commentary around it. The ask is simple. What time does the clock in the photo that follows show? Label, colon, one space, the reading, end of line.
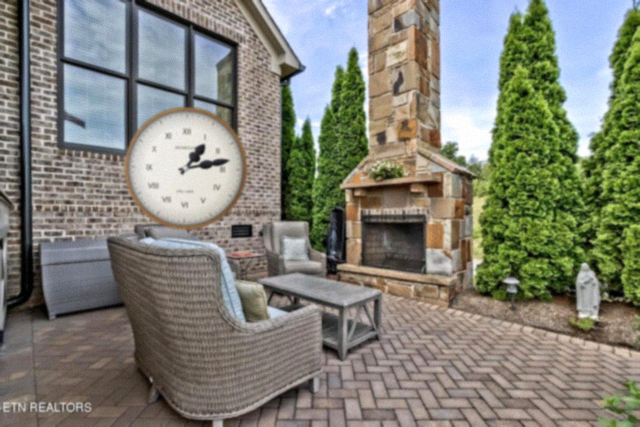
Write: 1:13
